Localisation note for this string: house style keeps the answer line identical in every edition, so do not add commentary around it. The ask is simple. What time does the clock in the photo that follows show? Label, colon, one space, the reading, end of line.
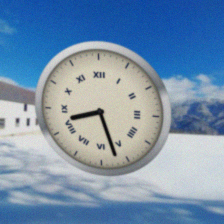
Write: 8:27
